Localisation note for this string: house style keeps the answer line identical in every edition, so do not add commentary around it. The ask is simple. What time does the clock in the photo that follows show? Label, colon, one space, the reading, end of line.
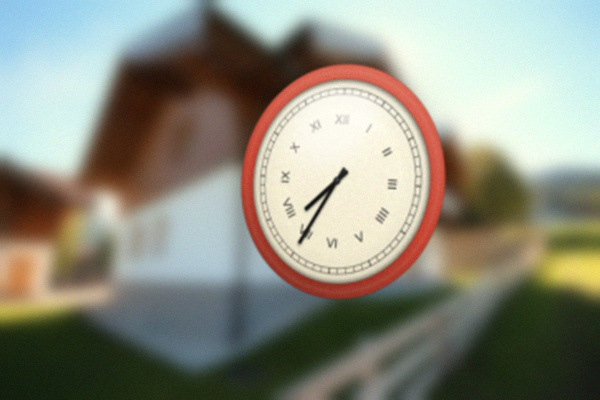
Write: 7:35
